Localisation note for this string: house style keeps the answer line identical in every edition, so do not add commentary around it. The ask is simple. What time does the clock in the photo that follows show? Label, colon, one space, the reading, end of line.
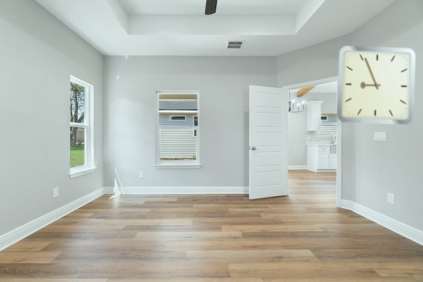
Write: 8:56
